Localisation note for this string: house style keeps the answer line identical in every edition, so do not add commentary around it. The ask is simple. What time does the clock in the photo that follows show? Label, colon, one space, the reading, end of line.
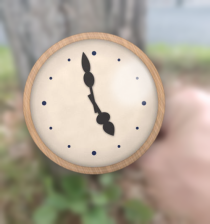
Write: 4:58
